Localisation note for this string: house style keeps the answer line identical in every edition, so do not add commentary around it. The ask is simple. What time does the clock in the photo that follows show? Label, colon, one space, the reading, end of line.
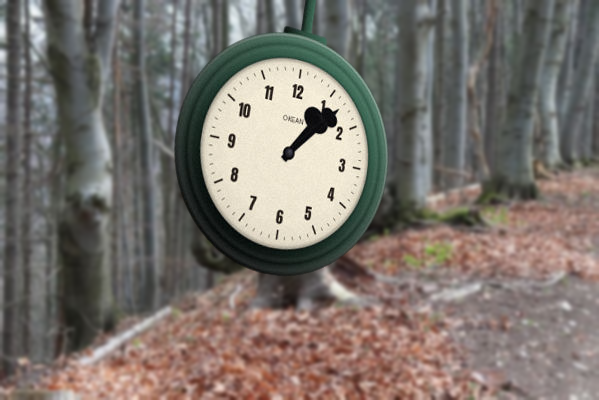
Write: 1:07
